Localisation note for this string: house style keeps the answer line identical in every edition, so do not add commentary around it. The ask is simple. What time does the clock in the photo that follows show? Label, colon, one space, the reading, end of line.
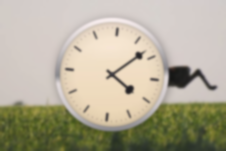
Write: 4:08
